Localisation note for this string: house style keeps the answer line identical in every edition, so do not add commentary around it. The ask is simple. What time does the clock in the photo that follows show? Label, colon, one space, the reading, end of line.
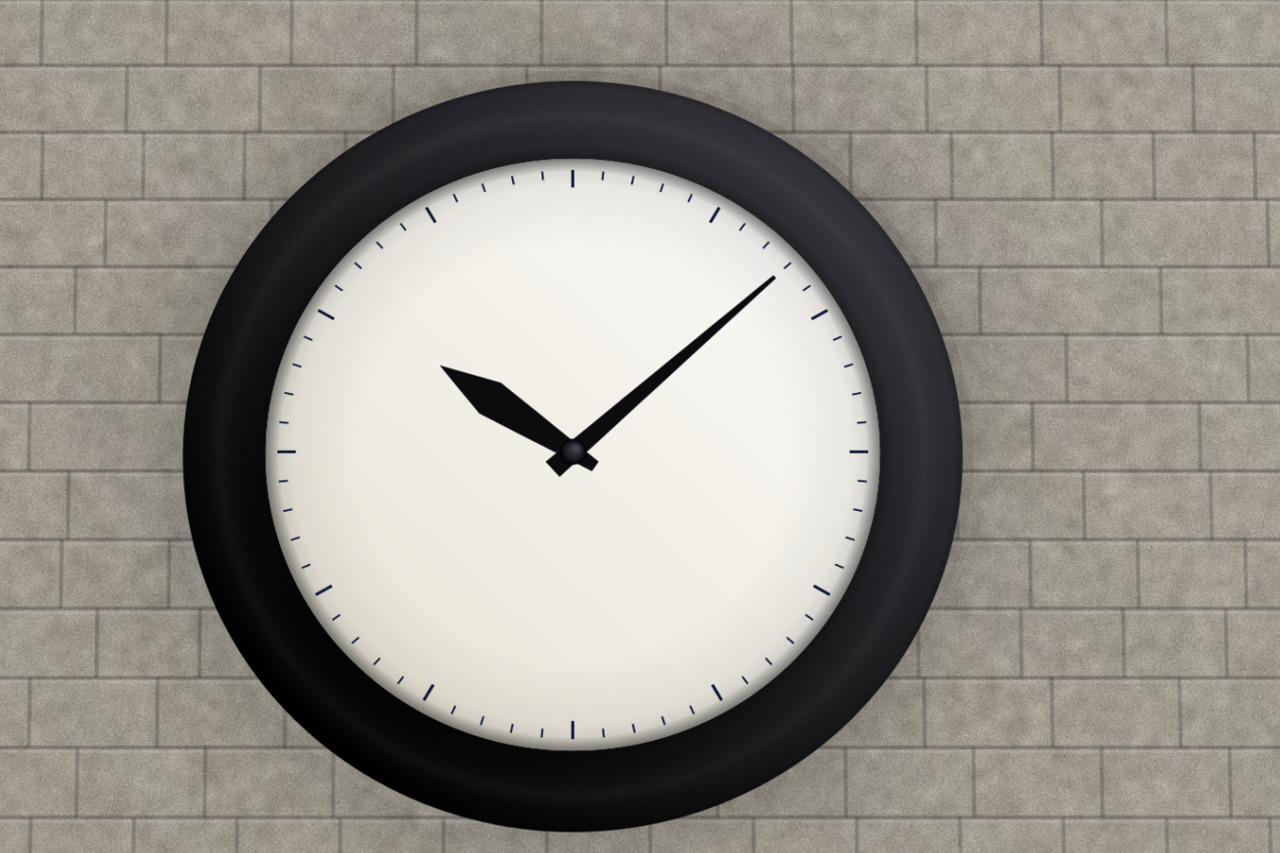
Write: 10:08
